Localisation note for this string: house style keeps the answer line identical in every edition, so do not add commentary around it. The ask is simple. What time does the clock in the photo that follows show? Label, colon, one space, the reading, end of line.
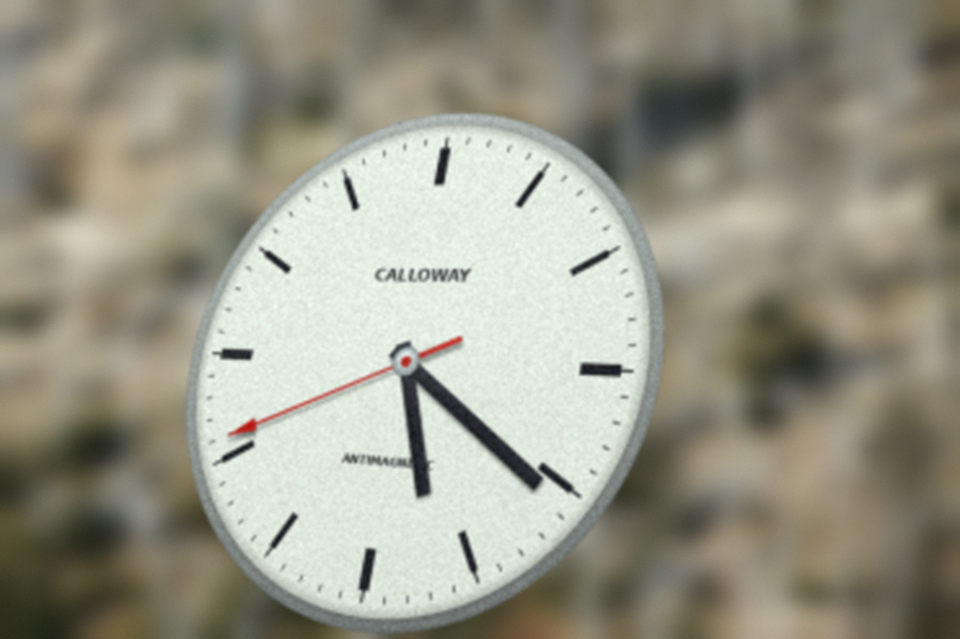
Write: 5:20:41
